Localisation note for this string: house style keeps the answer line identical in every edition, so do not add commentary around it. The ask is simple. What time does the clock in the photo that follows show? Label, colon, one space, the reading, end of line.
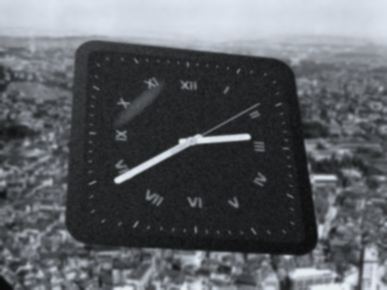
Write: 2:39:09
